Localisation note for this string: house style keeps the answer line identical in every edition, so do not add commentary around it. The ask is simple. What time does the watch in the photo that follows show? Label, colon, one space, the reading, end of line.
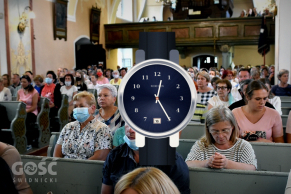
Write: 12:25
